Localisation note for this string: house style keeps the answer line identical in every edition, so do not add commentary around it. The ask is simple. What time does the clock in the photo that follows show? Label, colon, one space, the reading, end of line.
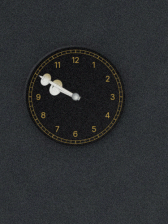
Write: 9:50
